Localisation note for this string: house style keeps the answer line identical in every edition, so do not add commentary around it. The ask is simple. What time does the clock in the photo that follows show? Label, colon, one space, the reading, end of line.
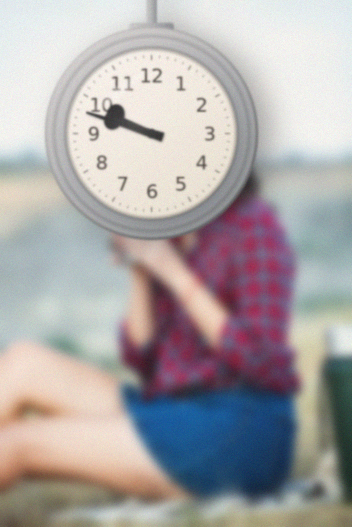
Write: 9:48
